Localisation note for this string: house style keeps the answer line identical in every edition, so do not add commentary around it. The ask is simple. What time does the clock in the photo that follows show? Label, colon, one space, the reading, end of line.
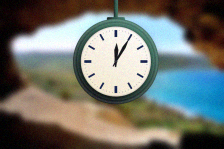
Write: 12:05
